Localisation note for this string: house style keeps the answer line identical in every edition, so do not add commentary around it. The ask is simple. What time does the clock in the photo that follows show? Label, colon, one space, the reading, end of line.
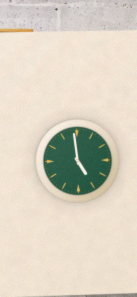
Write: 4:59
